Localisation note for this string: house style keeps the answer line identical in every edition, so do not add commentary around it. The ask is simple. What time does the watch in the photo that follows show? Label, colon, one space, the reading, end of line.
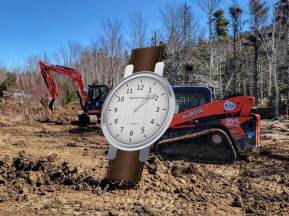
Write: 1:08
